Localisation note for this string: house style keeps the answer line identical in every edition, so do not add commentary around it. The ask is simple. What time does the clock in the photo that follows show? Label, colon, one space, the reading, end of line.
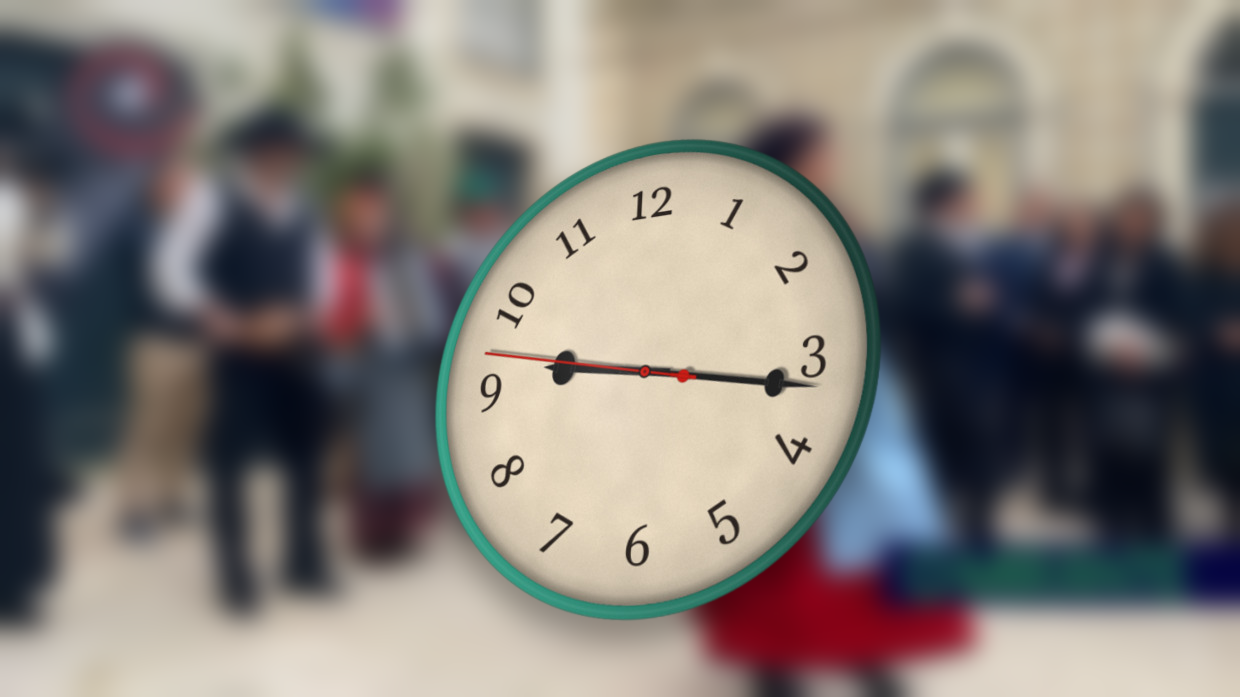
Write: 9:16:47
